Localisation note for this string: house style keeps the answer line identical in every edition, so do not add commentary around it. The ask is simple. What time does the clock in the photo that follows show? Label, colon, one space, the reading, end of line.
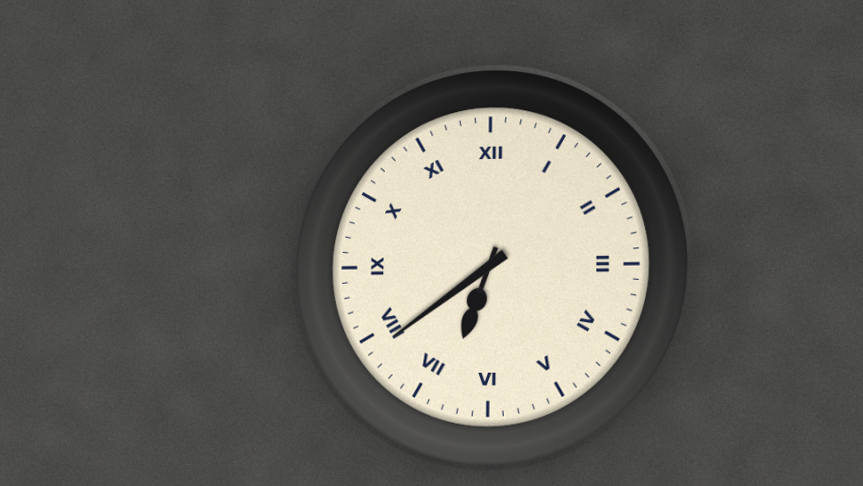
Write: 6:39
